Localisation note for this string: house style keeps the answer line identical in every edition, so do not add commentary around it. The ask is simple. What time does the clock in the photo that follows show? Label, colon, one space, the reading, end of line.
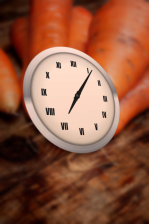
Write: 7:06
